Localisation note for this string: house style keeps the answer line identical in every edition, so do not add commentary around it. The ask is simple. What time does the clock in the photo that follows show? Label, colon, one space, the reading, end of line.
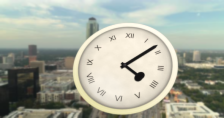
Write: 4:08
